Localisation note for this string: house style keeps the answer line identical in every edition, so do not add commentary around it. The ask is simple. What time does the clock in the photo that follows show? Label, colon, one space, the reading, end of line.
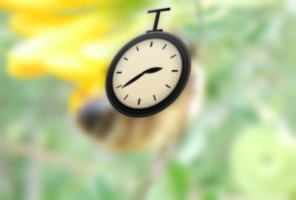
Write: 2:39
